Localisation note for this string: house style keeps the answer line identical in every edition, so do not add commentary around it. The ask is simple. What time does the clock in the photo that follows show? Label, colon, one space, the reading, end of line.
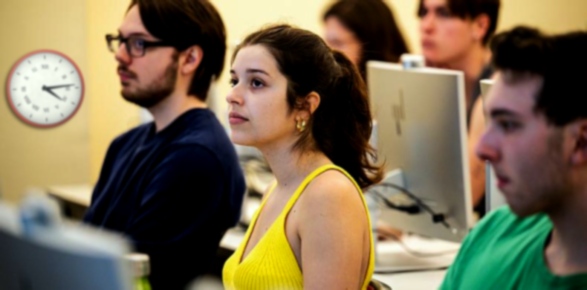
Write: 4:14
